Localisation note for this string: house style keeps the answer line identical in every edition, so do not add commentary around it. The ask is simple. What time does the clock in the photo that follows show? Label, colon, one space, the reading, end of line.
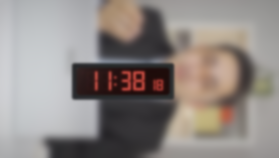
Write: 11:38
